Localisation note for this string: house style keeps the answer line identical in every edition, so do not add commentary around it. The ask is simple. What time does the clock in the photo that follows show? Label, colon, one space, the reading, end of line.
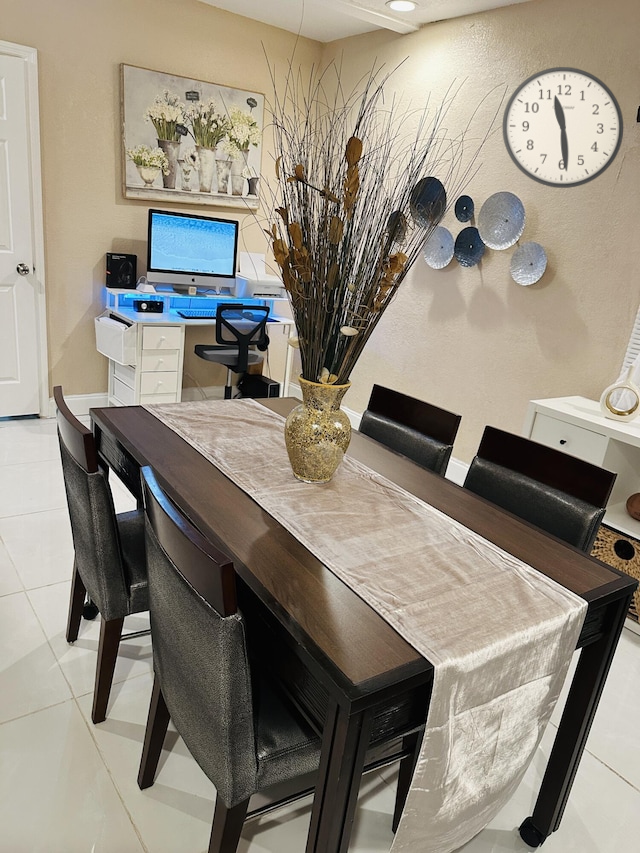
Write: 11:29
